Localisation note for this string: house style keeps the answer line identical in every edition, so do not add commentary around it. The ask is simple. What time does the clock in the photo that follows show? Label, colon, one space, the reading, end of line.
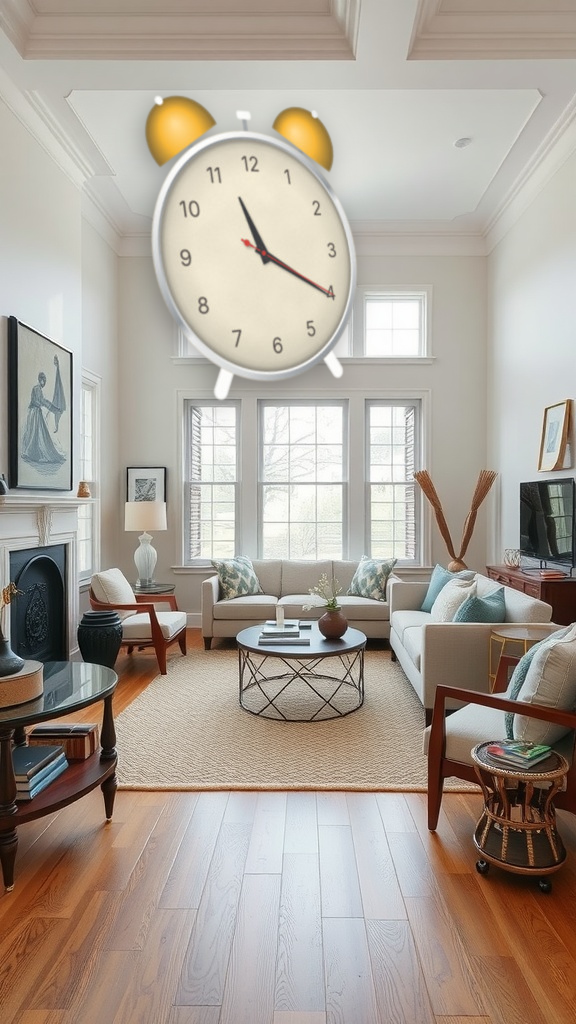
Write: 11:20:20
